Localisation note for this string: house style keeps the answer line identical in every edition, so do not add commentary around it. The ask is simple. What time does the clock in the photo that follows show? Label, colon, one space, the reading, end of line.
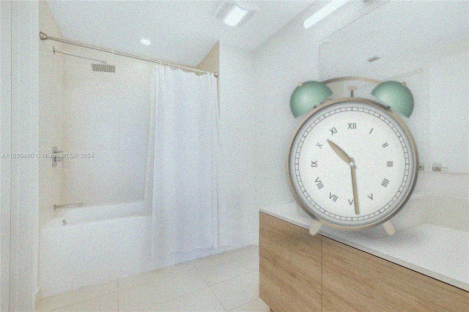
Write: 10:29
